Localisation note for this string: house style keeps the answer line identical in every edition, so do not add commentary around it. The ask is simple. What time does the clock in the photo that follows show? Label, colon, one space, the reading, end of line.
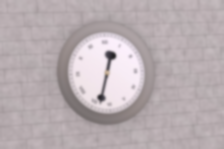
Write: 12:33
